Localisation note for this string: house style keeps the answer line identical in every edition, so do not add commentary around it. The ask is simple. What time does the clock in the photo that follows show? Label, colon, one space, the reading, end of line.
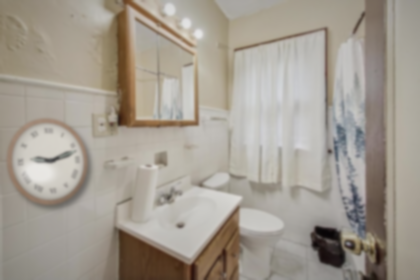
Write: 9:12
